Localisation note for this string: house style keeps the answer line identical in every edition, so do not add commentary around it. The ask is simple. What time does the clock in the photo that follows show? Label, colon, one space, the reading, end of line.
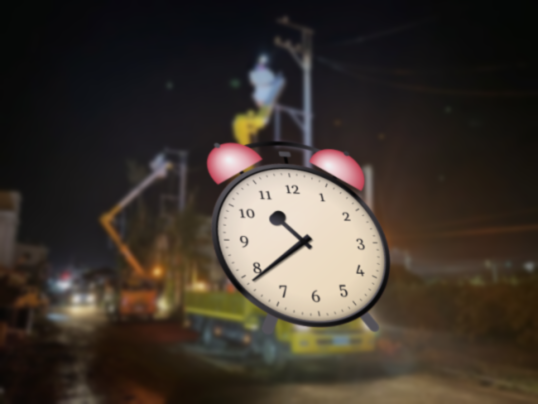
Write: 10:39
